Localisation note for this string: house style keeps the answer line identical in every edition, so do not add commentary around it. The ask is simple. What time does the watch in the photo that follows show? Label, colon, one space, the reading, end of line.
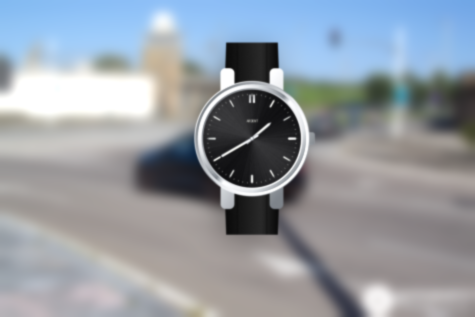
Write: 1:40
